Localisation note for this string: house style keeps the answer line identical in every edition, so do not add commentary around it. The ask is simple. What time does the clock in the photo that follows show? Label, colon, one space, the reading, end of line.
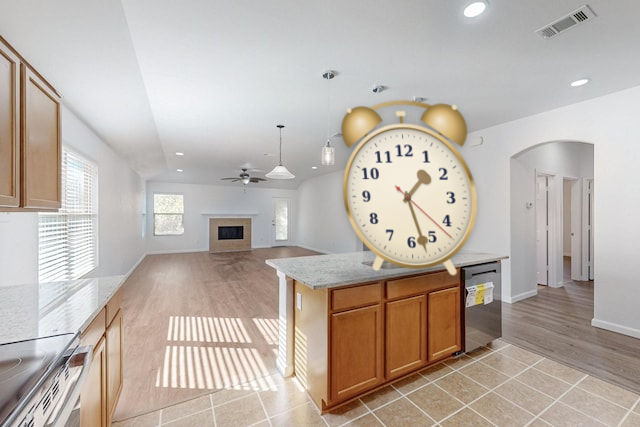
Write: 1:27:22
